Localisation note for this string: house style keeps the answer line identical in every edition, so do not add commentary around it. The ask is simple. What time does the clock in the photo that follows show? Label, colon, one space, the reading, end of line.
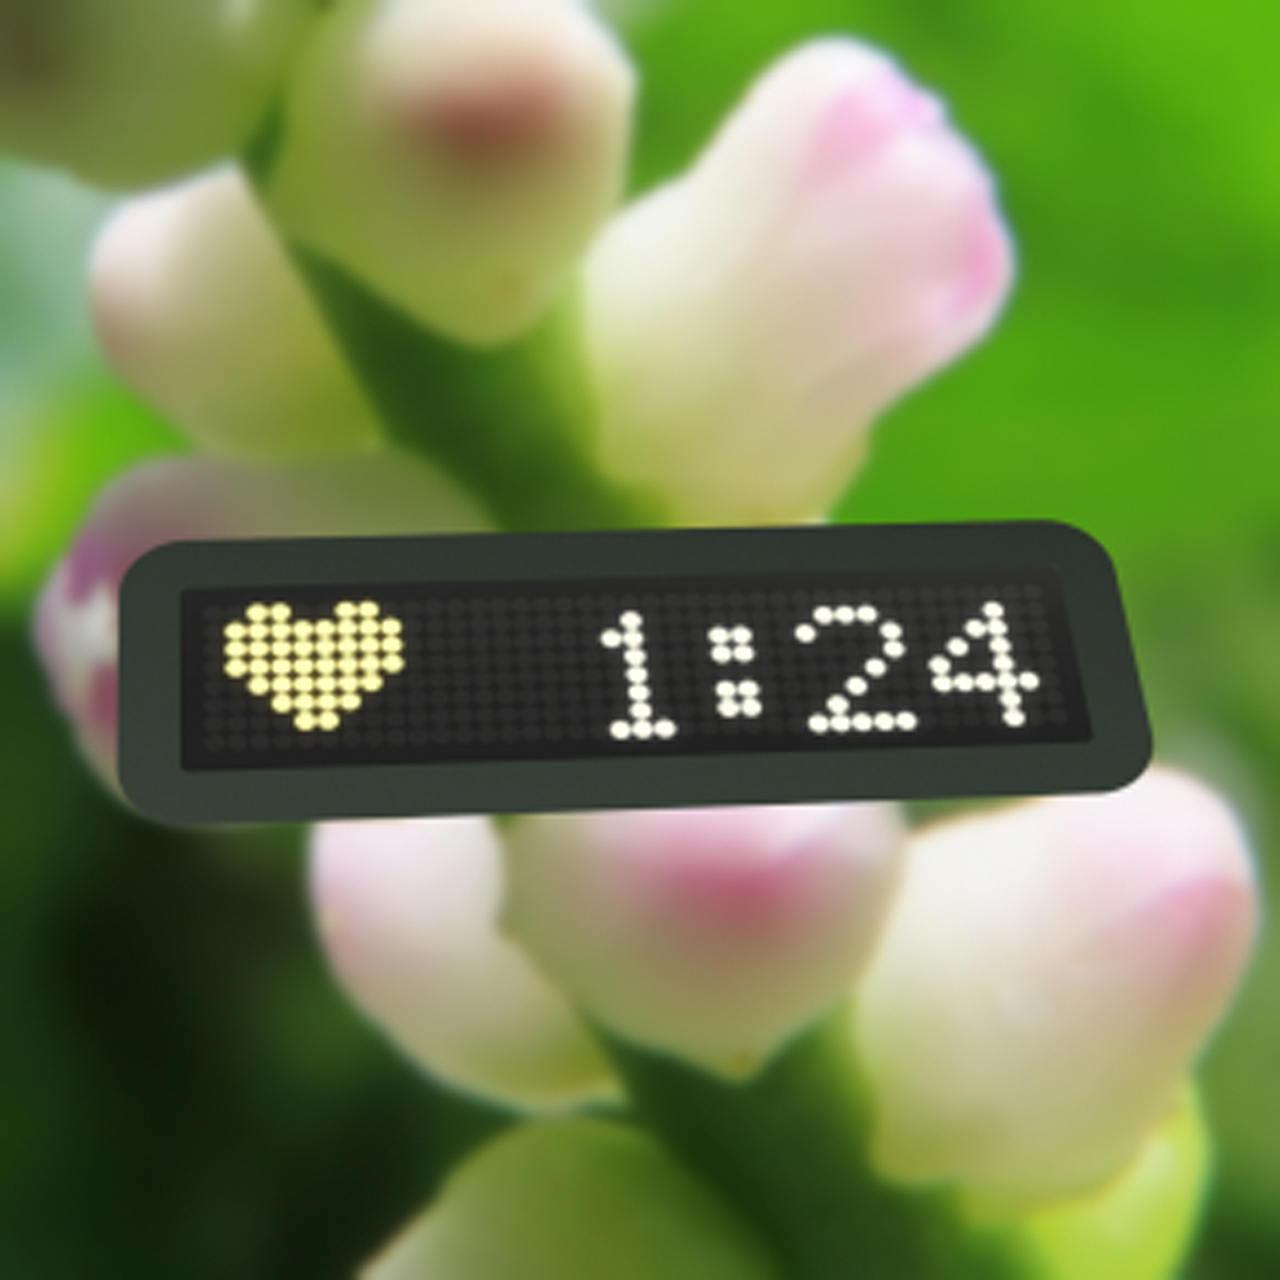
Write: 1:24
